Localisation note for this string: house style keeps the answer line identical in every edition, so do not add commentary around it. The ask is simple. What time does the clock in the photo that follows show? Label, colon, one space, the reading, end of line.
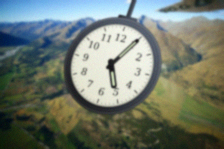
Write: 5:05
